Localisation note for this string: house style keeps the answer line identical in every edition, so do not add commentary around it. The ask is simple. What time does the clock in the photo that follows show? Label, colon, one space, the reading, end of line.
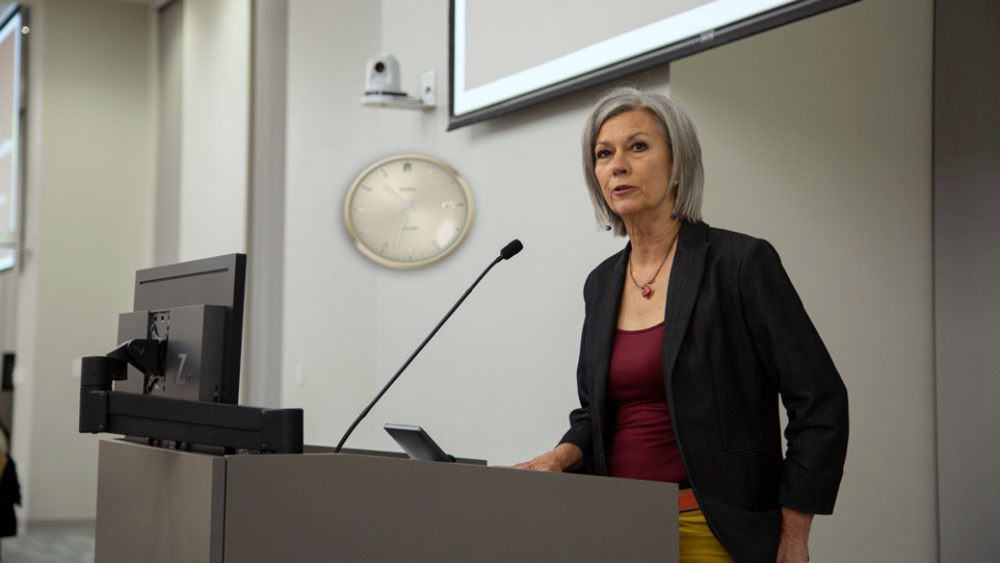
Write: 10:33
